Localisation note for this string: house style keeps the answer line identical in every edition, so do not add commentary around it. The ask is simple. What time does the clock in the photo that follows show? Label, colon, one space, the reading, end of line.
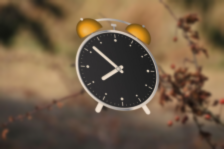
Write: 7:52
